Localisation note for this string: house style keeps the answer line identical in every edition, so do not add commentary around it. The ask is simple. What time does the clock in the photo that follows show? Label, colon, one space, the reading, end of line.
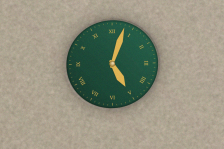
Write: 5:03
